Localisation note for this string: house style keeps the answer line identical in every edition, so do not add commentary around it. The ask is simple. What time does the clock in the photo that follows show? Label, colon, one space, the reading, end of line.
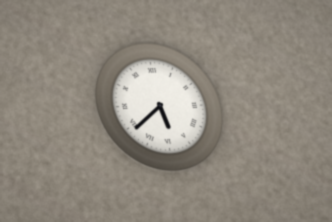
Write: 5:39
